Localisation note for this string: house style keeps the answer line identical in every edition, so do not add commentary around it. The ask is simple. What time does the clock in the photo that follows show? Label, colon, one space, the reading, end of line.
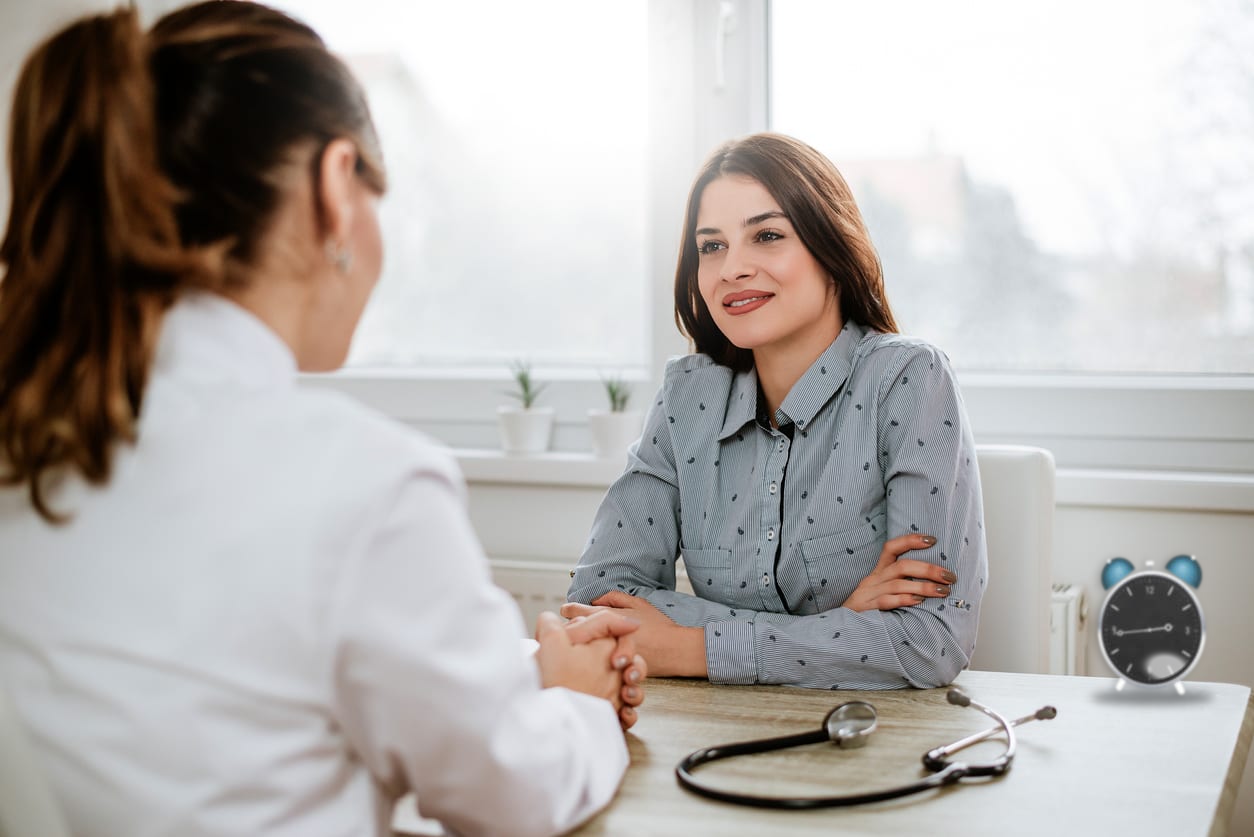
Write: 2:44
